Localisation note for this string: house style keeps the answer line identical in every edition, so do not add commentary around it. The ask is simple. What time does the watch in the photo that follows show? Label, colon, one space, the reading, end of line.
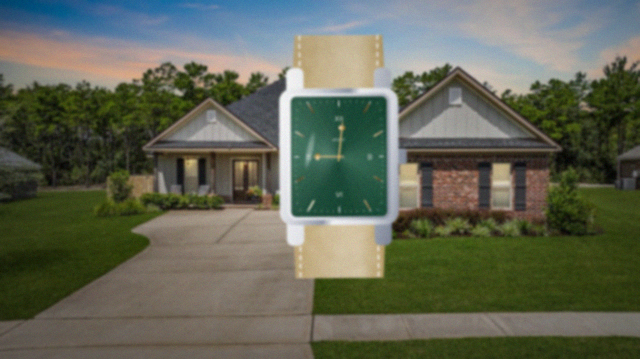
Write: 9:01
